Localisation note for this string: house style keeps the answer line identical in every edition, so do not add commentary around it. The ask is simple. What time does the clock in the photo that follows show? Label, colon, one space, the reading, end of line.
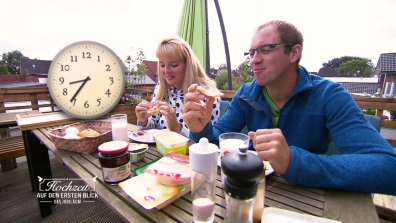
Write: 8:36
